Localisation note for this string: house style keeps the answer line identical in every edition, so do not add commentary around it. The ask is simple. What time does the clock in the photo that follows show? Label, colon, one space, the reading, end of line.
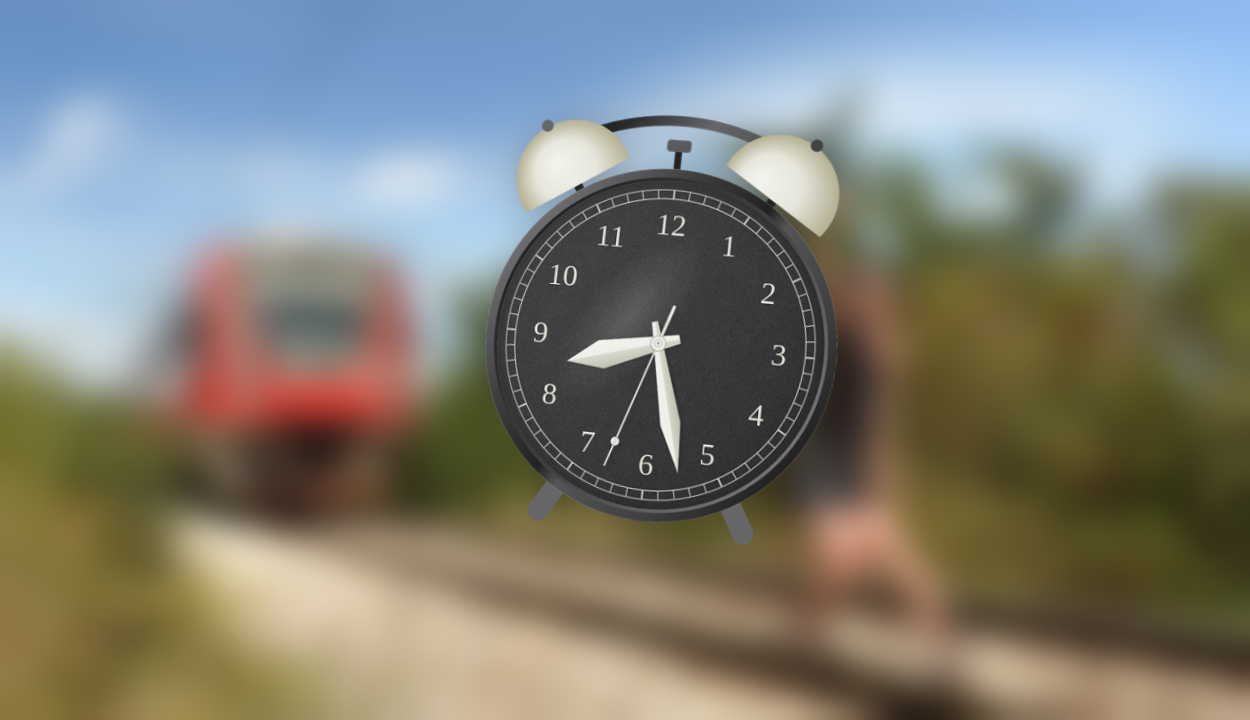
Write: 8:27:33
